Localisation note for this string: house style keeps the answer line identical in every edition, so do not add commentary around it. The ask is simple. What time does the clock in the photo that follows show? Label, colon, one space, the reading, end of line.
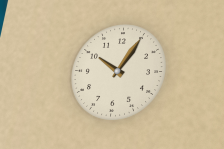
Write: 10:05
